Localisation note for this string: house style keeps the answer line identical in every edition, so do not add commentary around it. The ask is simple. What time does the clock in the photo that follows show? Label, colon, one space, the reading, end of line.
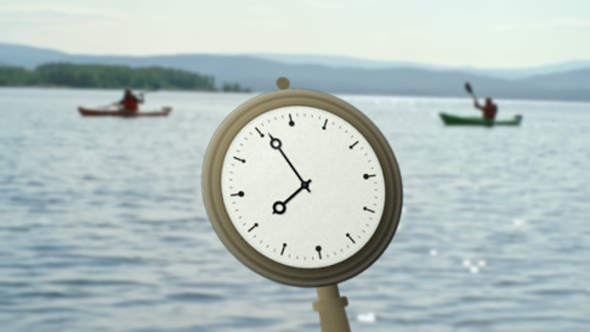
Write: 7:56
